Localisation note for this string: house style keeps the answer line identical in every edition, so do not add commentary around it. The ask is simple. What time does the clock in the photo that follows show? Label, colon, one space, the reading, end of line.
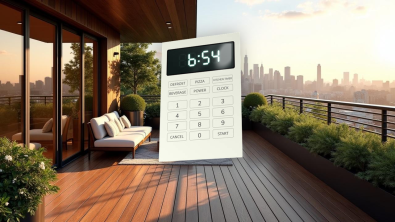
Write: 6:54
